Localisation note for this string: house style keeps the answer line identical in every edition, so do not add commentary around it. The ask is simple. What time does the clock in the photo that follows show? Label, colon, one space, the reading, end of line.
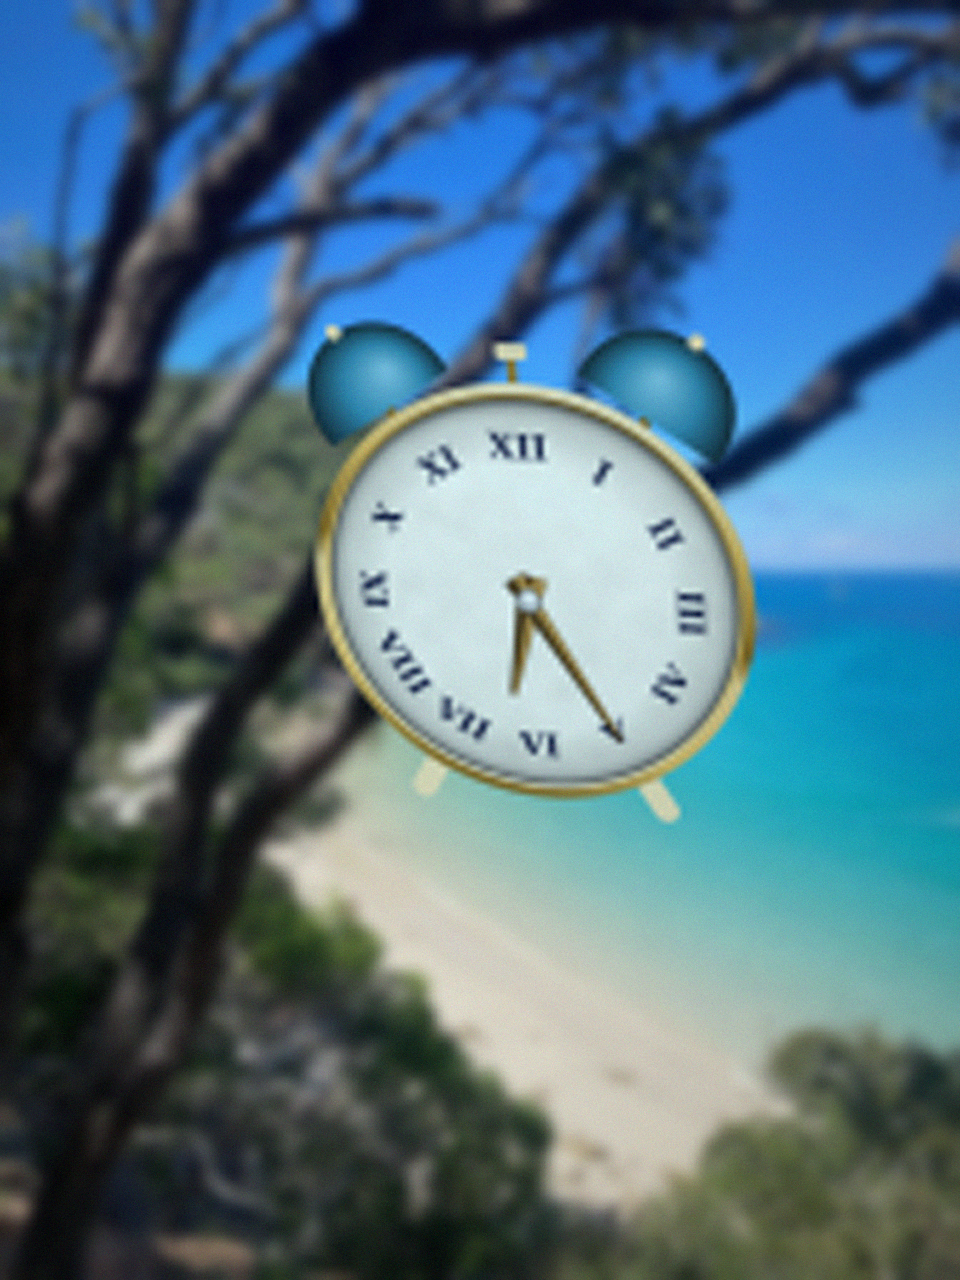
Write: 6:25
